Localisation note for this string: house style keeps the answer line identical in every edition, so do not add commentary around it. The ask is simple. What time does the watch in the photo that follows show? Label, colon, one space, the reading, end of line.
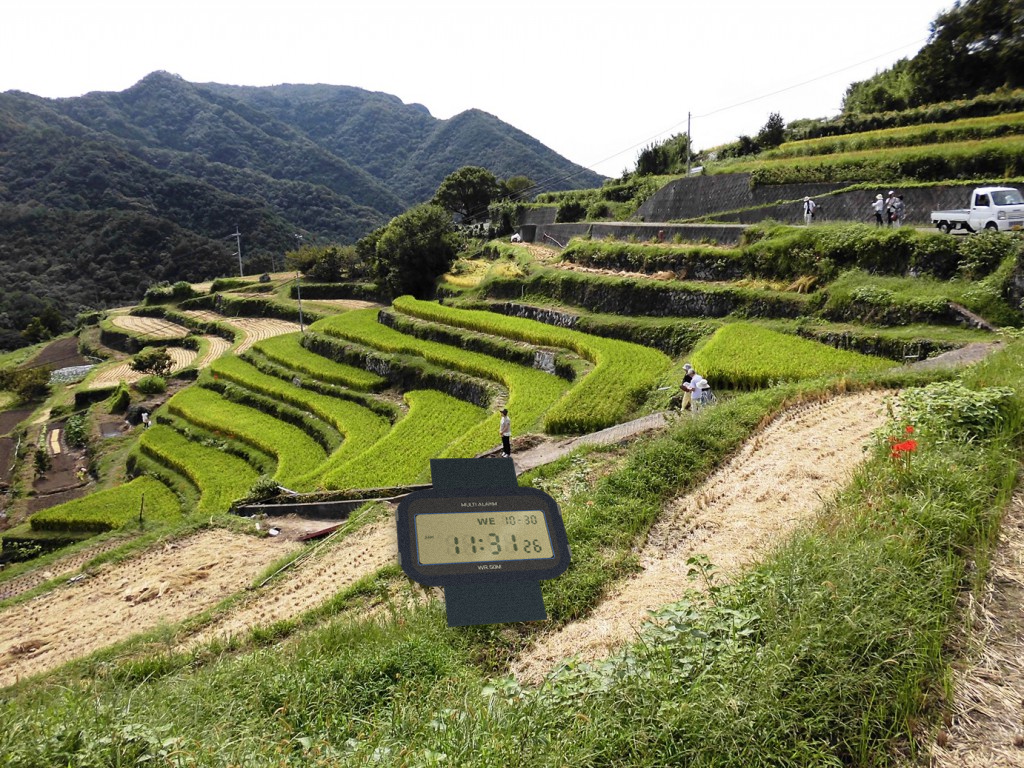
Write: 11:31:26
